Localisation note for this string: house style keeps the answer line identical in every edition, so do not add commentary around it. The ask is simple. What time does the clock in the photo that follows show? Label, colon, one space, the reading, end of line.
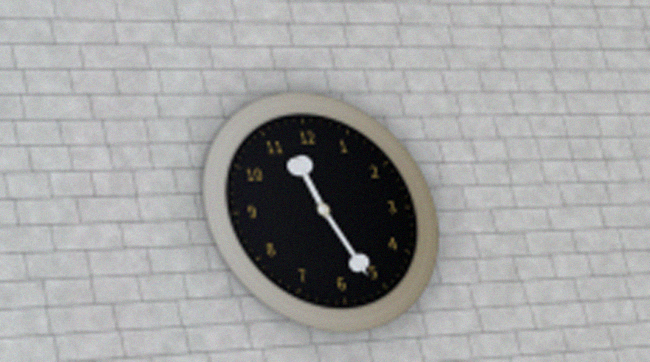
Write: 11:26
